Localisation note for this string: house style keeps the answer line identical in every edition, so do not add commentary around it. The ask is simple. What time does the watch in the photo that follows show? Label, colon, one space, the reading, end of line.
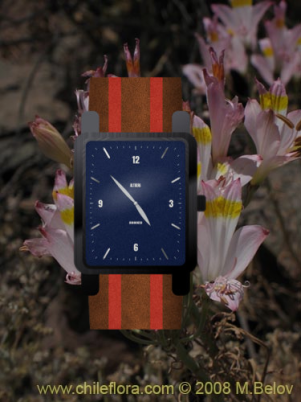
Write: 4:53
